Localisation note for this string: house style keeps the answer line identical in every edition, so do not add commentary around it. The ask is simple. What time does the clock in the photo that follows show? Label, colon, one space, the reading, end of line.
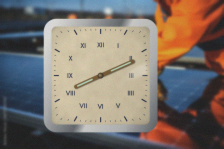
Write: 8:11
